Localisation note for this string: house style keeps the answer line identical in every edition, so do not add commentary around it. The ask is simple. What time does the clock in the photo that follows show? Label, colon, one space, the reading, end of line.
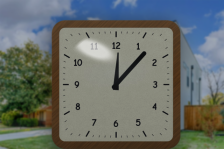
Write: 12:07
